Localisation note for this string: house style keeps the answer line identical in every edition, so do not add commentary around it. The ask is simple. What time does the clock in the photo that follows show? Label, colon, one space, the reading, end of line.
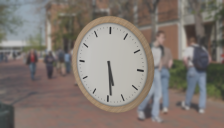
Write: 5:29
